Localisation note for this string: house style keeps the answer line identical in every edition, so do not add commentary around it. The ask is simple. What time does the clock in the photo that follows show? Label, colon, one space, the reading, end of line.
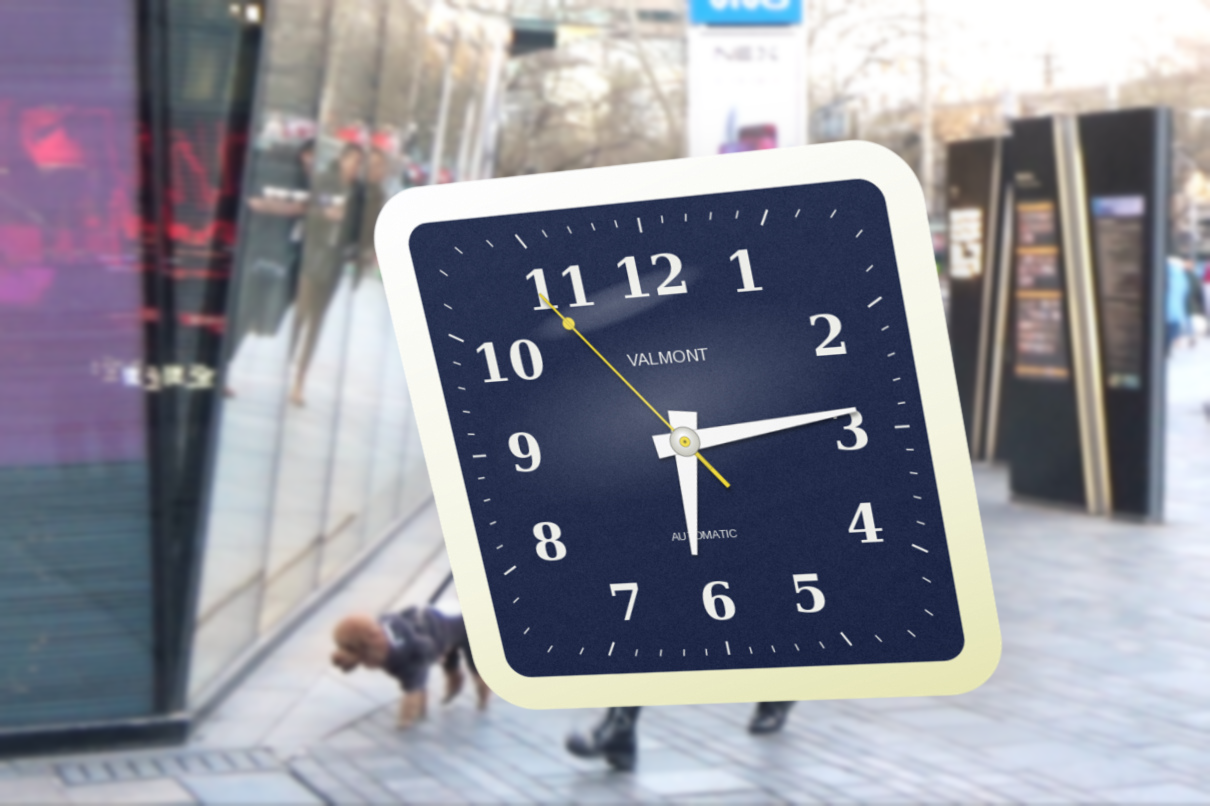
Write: 6:13:54
